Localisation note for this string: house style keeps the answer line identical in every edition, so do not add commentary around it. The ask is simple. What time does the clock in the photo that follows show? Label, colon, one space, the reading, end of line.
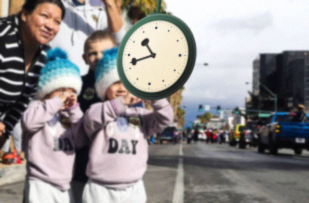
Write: 10:42
